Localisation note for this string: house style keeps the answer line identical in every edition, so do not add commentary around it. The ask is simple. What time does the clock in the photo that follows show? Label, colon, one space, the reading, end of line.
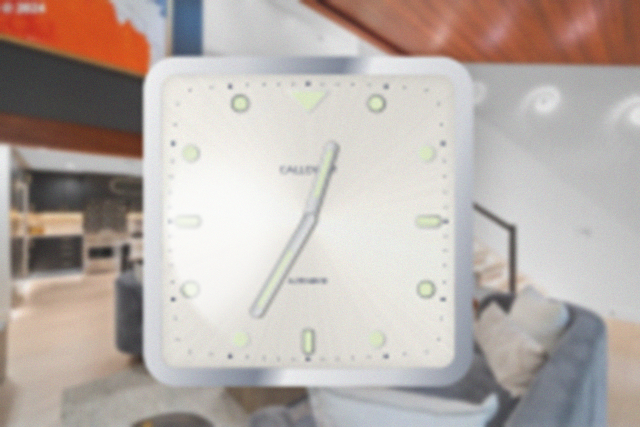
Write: 12:35
